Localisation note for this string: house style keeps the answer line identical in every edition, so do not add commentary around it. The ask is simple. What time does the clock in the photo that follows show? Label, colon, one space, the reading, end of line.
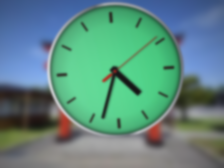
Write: 4:33:09
